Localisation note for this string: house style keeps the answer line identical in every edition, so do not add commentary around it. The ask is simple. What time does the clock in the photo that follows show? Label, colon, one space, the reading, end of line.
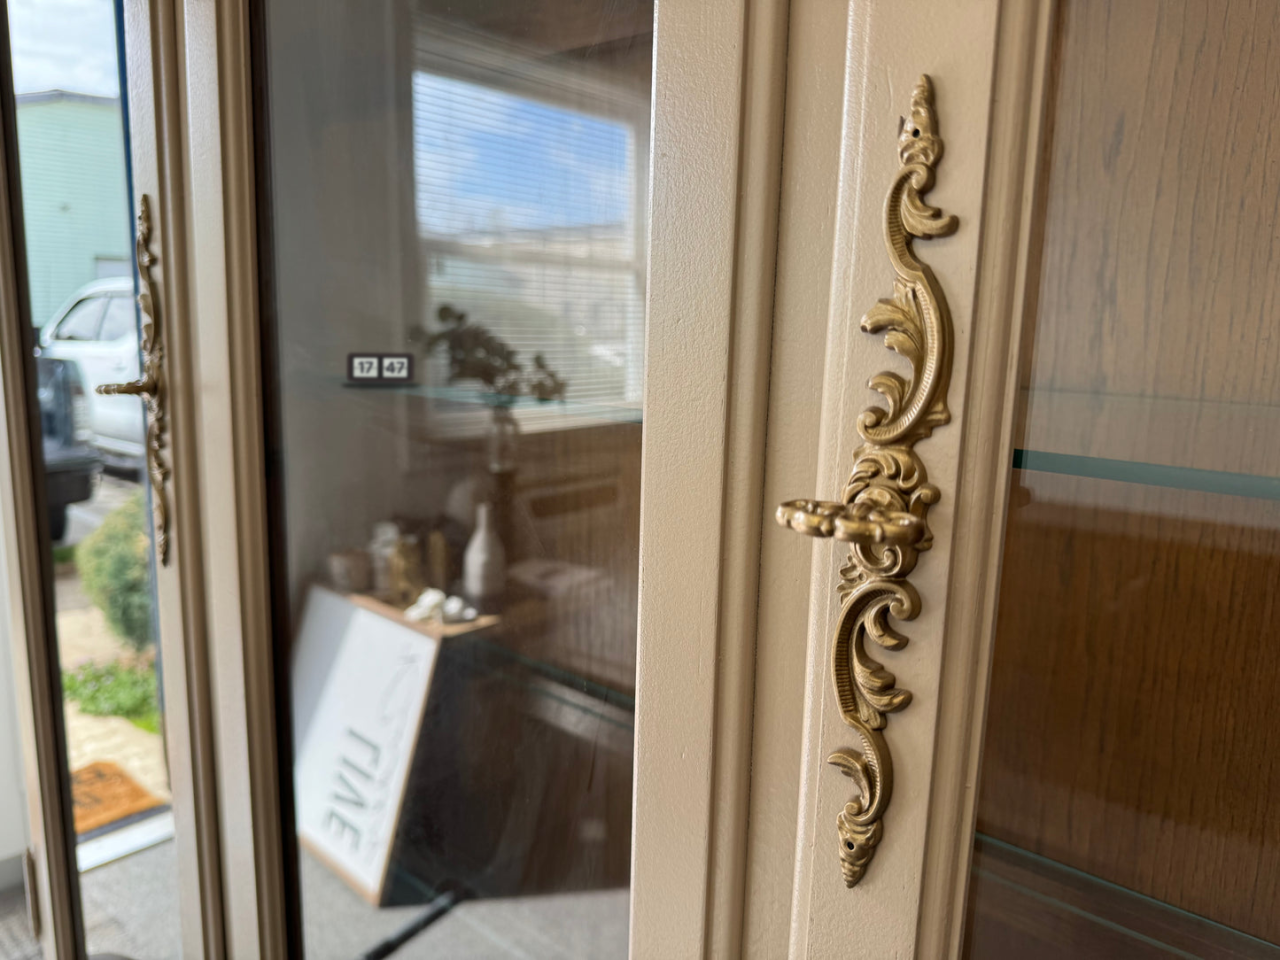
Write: 17:47
